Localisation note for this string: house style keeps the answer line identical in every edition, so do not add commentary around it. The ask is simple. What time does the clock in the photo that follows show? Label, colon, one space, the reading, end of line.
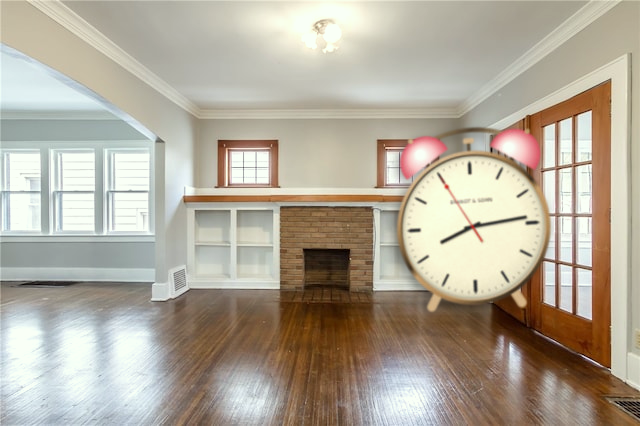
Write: 8:13:55
